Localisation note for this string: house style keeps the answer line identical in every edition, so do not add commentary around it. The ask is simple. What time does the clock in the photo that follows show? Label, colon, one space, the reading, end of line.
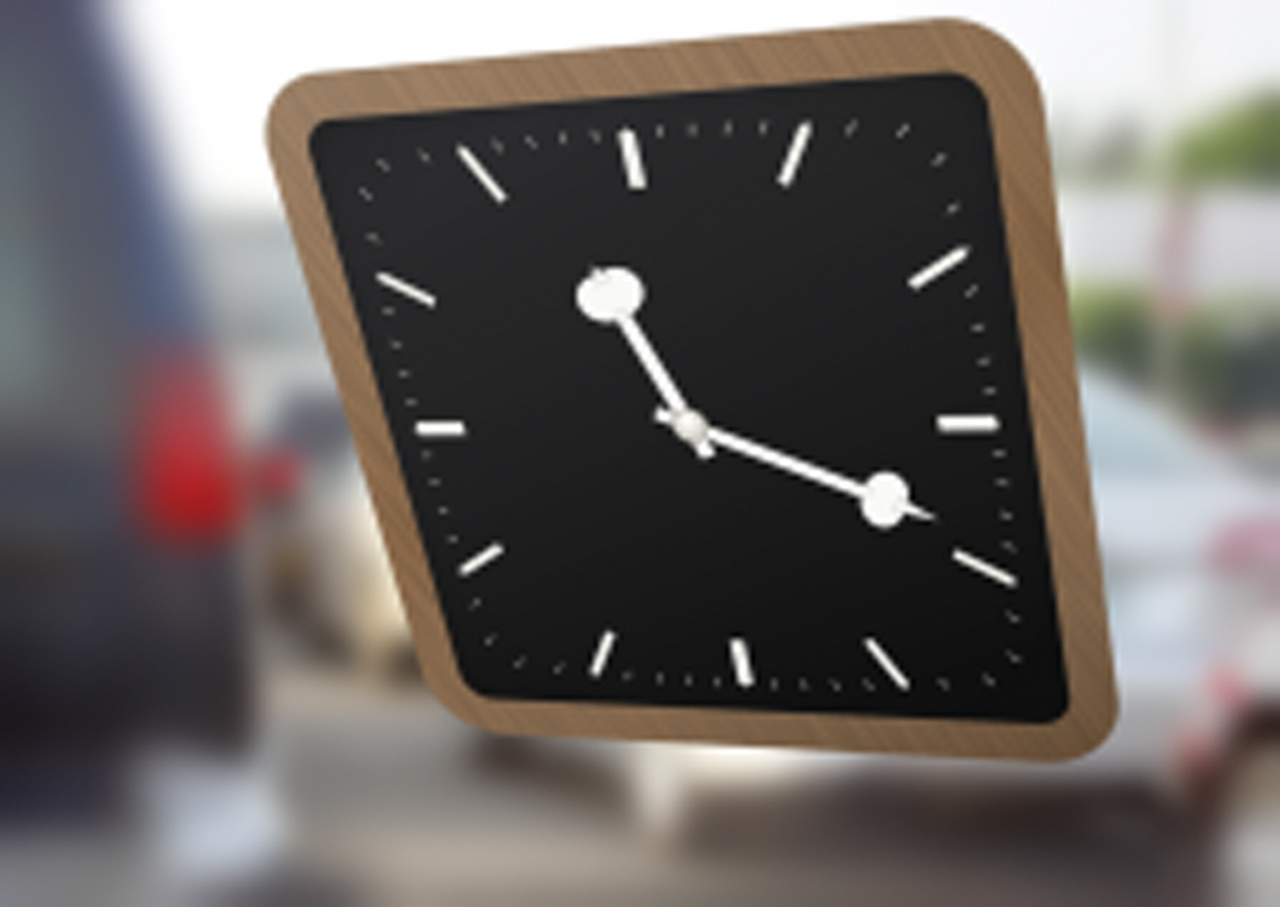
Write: 11:19
